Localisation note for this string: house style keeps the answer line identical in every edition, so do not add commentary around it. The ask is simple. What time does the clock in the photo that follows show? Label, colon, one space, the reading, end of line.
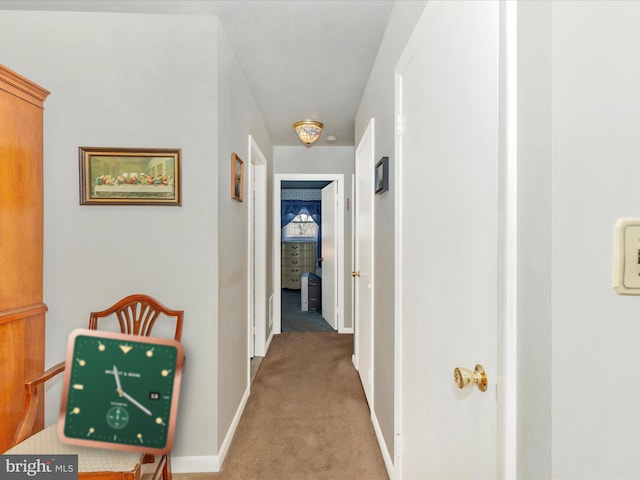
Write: 11:20
